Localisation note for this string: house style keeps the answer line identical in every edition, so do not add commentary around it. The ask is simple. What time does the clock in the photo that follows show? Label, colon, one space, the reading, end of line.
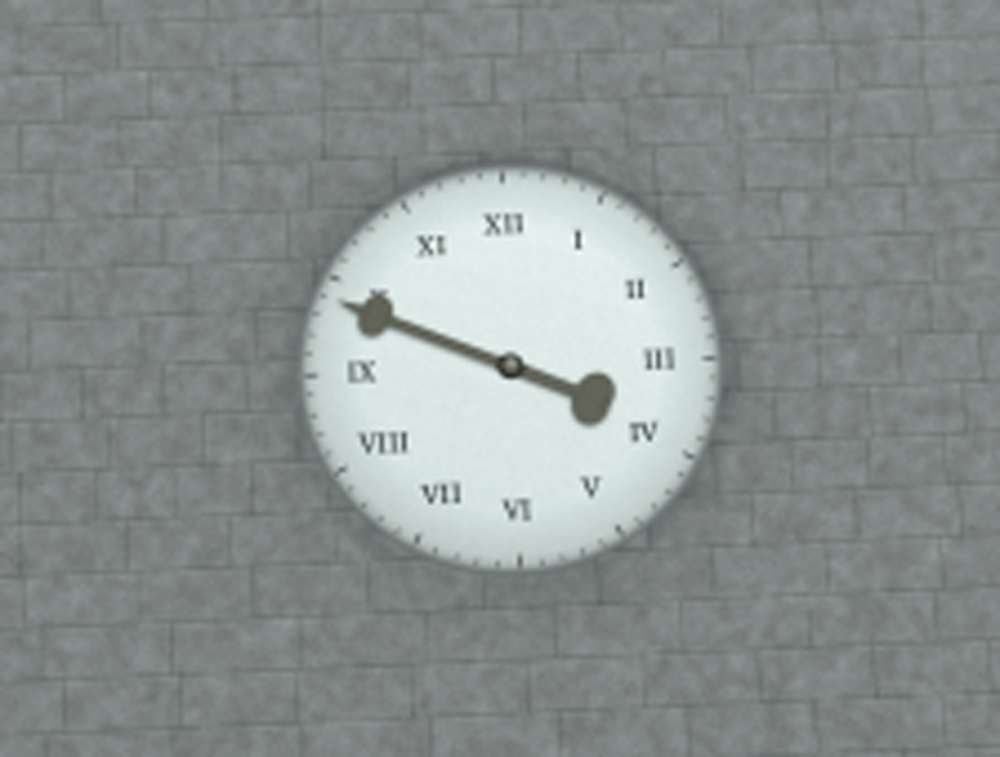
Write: 3:49
